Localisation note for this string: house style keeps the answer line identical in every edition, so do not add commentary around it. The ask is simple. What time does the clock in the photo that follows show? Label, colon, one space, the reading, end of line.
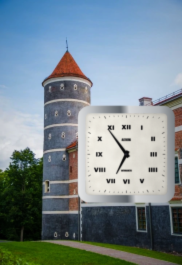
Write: 6:54
